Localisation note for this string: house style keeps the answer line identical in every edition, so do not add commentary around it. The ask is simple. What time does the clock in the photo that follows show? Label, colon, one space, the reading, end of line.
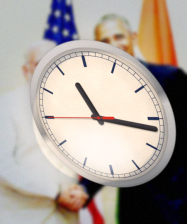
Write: 11:16:45
